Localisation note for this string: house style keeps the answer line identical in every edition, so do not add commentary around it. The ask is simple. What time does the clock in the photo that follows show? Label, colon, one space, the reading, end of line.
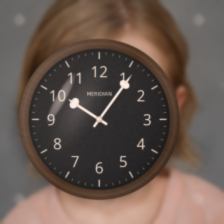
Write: 10:06
